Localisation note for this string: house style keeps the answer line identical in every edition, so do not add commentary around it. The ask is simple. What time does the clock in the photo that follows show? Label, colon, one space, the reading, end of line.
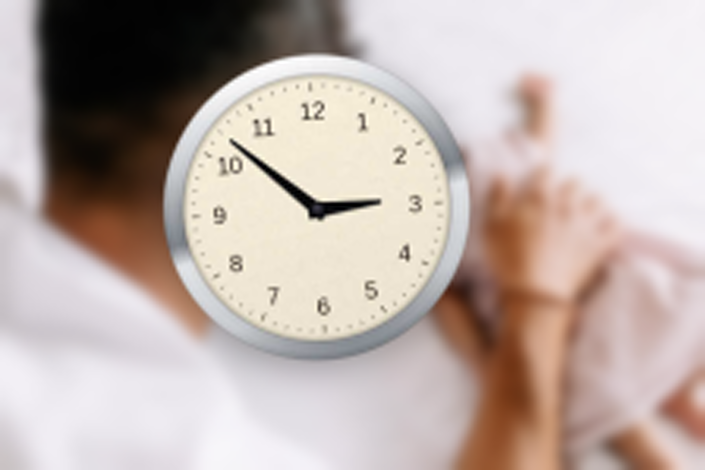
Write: 2:52
